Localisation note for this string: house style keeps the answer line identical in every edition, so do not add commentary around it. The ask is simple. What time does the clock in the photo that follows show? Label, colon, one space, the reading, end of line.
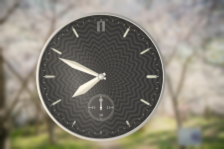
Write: 7:49
